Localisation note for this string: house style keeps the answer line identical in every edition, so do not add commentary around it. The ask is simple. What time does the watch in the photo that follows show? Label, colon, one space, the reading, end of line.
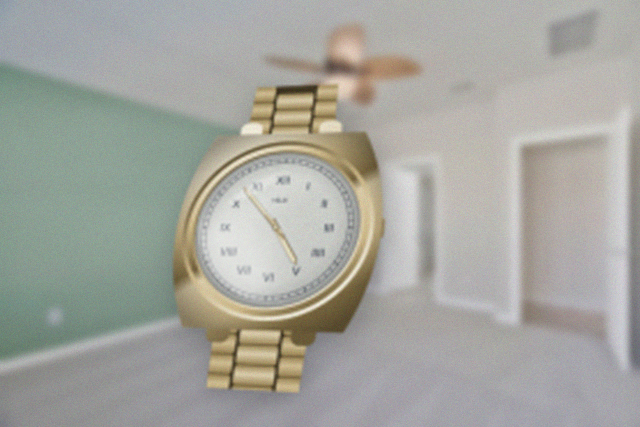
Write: 4:53
